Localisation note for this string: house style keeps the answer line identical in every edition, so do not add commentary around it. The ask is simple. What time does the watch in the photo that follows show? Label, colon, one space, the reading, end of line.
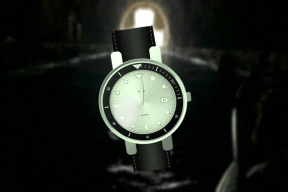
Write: 12:01
